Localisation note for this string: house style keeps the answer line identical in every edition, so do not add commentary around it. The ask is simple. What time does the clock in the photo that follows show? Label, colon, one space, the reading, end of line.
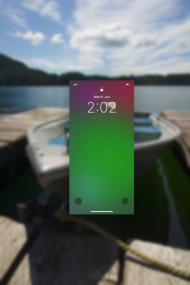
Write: 2:02
